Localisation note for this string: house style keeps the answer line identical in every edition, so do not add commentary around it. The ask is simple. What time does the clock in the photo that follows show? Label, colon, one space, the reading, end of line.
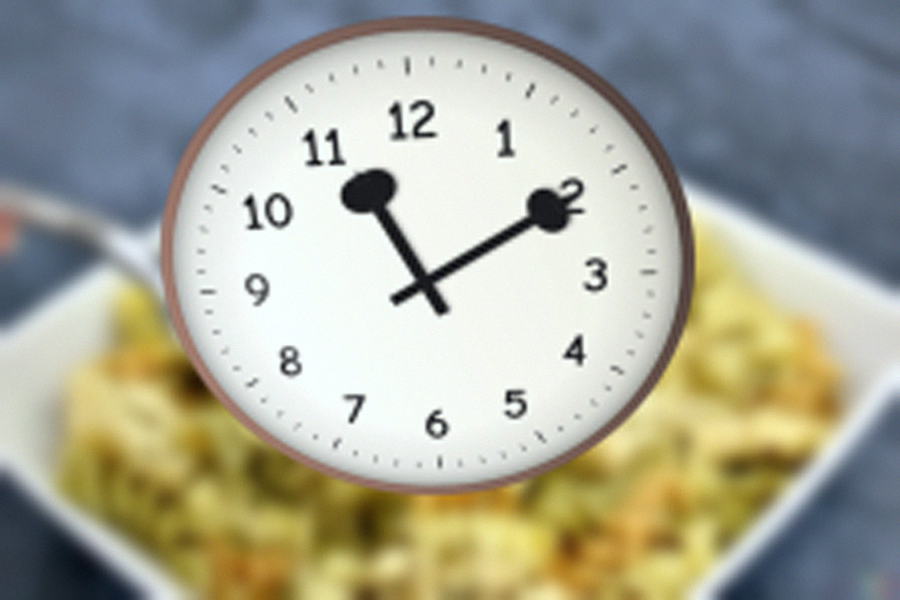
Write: 11:10
